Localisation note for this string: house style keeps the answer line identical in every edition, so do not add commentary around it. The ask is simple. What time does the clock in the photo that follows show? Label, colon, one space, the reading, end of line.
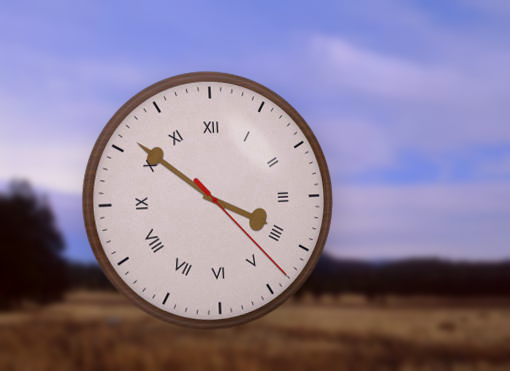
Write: 3:51:23
